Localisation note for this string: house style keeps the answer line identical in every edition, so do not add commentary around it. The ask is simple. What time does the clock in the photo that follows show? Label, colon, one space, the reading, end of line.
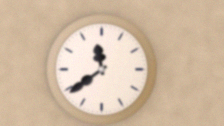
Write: 11:39
